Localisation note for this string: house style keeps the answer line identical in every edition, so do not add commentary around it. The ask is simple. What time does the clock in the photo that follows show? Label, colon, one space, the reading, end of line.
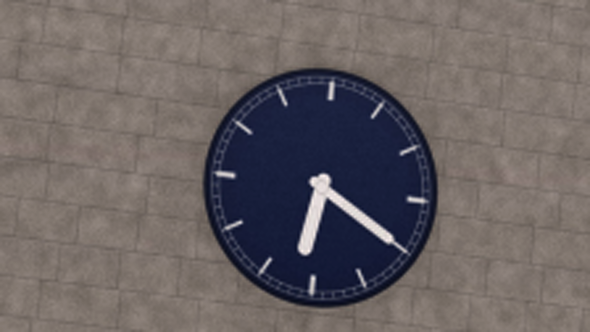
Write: 6:20
